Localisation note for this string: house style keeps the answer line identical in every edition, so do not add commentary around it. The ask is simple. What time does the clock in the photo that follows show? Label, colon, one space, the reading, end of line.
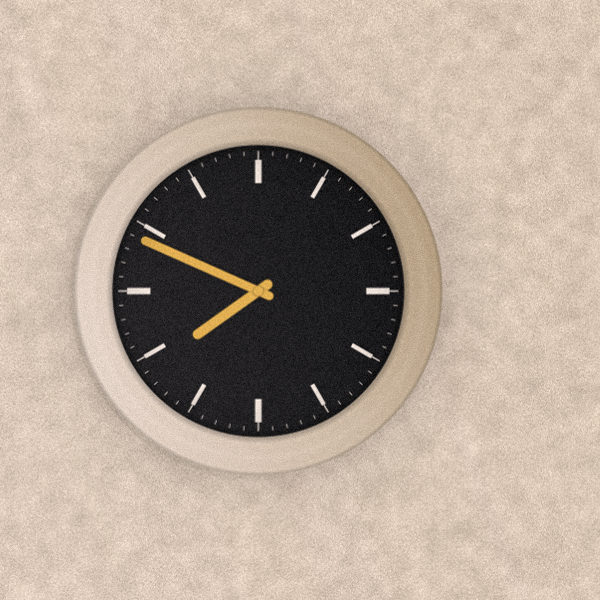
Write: 7:49
